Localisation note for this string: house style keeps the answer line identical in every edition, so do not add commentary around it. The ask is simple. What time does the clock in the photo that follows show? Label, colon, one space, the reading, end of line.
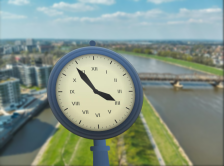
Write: 3:54
